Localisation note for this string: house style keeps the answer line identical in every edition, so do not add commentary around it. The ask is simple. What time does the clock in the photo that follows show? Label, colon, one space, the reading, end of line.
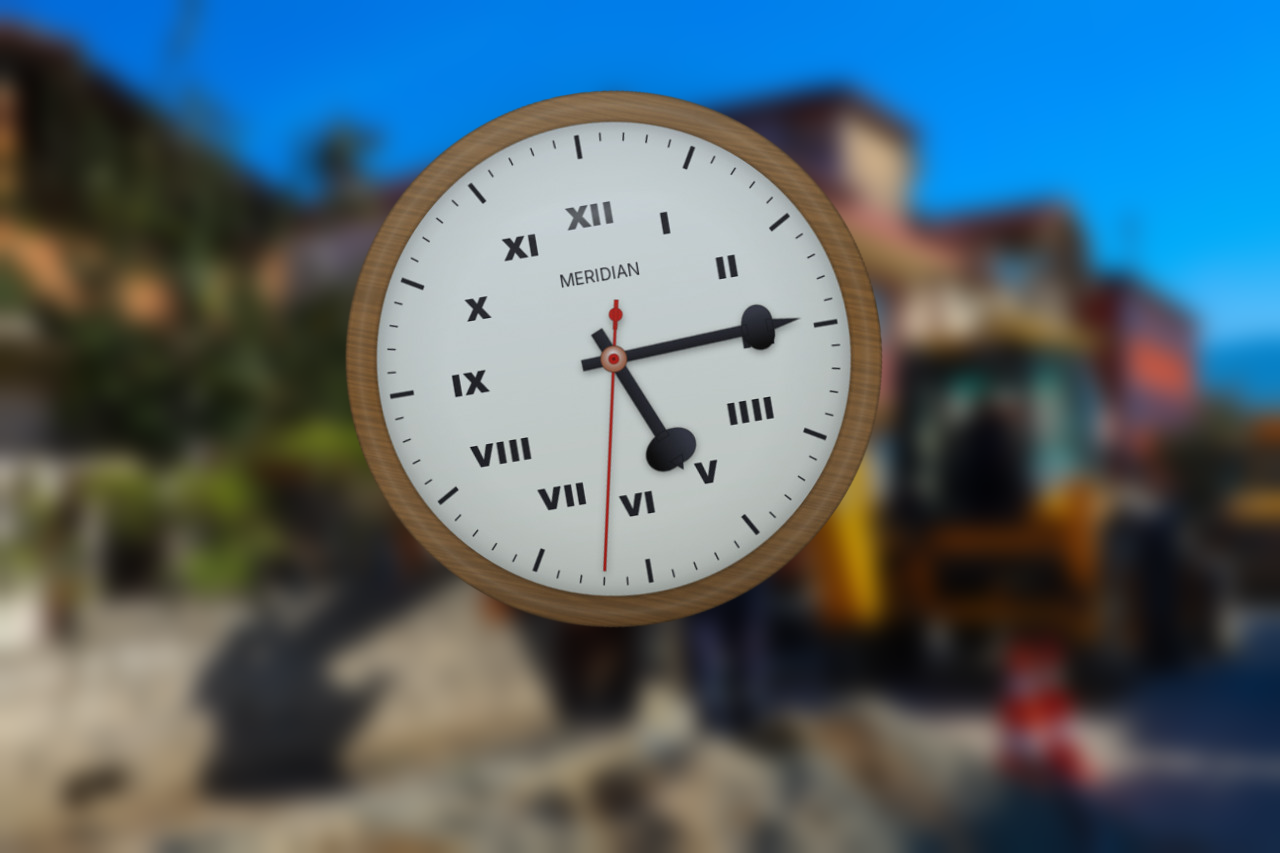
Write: 5:14:32
